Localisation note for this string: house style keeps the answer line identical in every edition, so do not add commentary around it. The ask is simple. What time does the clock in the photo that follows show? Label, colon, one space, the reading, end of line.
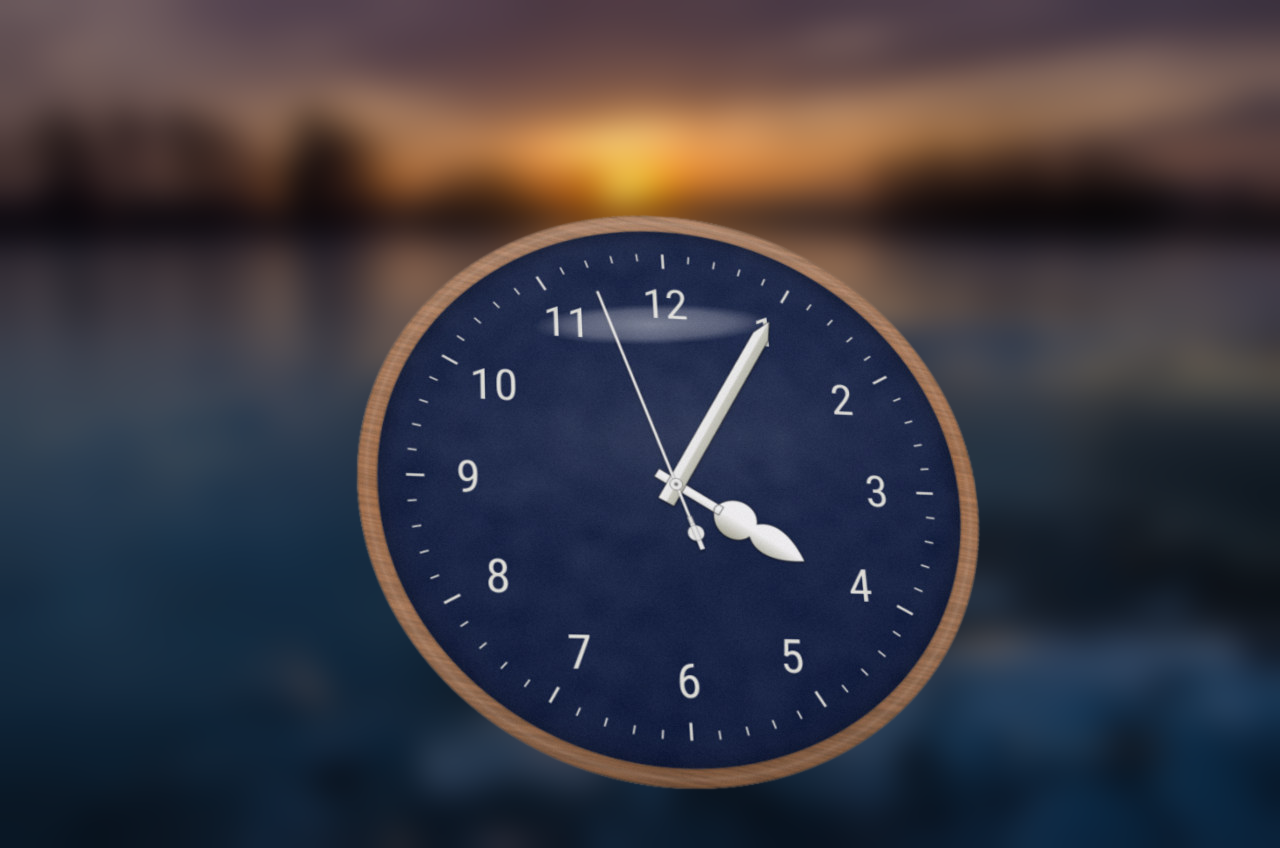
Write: 4:04:57
